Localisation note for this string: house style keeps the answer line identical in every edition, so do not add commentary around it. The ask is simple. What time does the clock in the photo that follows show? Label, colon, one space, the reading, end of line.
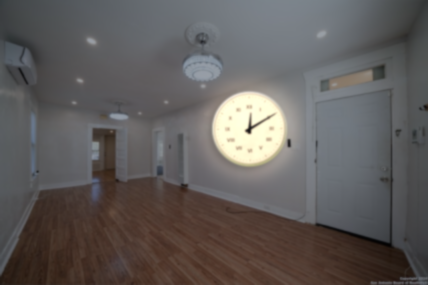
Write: 12:10
